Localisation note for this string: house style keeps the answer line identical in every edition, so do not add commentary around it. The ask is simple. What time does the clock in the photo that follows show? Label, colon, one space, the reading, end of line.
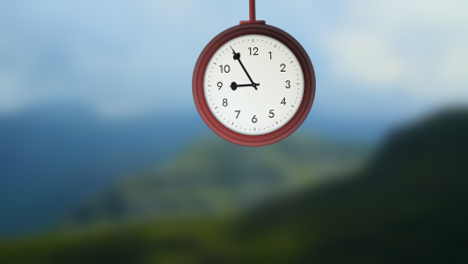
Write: 8:55
